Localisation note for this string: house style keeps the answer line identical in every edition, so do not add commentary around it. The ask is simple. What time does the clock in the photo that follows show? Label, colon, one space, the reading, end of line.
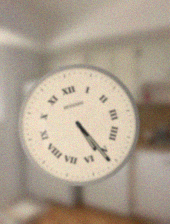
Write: 5:26
